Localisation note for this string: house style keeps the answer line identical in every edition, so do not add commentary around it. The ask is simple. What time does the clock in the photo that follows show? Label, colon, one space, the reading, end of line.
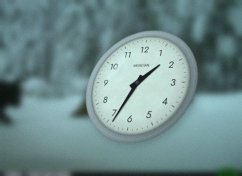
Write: 1:34
